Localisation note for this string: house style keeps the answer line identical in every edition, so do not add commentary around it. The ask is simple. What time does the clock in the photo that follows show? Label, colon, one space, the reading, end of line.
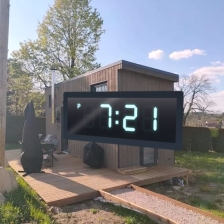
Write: 7:21
